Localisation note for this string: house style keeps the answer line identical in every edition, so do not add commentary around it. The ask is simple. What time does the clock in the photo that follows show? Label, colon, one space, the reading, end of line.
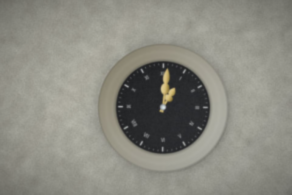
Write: 1:01
